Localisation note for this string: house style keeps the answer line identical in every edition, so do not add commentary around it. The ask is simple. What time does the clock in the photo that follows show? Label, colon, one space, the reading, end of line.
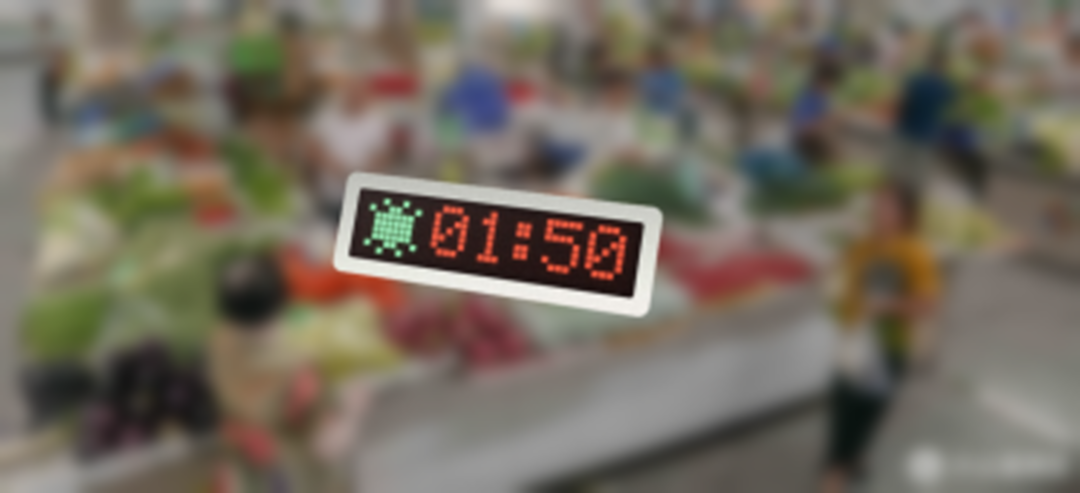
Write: 1:50
